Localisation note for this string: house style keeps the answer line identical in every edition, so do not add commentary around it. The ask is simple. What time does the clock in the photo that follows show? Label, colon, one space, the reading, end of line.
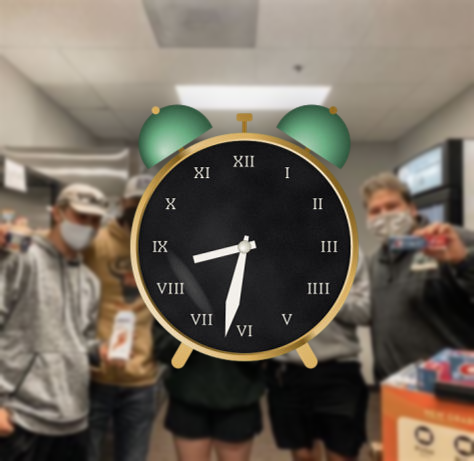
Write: 8:32
